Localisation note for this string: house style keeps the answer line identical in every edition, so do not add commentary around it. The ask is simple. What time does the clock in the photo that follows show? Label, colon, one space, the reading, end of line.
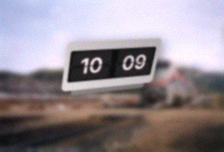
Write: 10:09
